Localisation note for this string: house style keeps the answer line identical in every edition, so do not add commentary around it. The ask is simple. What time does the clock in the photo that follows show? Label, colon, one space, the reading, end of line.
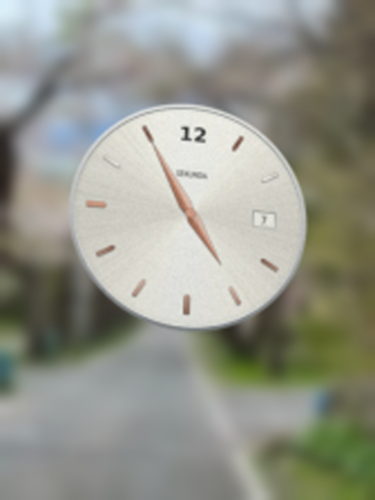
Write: 4:55
